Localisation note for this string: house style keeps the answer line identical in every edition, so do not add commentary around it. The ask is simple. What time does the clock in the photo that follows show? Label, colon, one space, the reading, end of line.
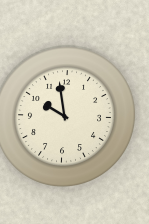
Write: 9:58
